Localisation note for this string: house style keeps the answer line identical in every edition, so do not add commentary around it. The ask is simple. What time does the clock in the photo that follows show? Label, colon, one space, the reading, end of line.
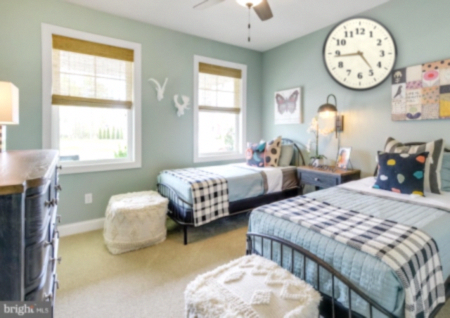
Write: 4:44
